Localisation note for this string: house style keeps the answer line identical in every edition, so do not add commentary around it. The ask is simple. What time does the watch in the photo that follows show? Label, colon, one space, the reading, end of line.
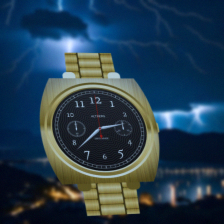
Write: 2:38
